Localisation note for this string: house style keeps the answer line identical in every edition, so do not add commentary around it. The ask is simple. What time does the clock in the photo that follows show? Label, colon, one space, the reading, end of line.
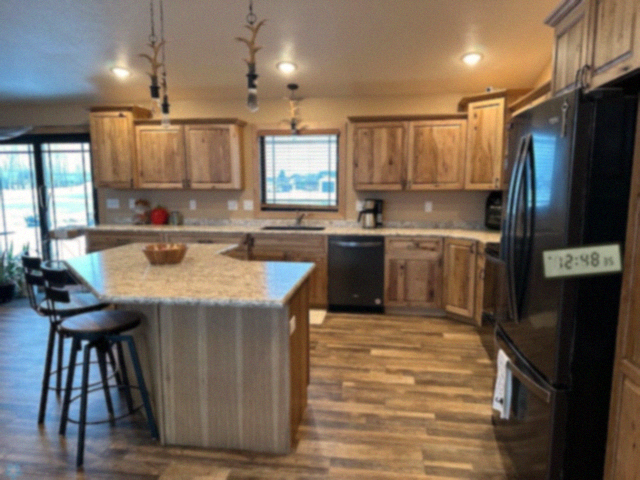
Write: 12:48
